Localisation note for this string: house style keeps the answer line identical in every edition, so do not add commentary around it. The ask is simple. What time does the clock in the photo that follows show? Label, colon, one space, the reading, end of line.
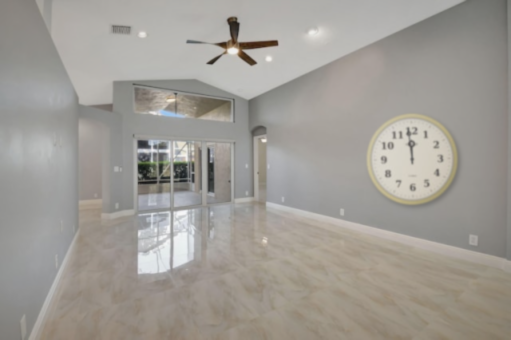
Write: 11:59
